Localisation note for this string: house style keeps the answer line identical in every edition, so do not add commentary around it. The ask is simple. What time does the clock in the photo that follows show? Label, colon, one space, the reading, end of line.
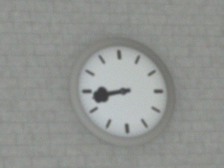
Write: 8:43
